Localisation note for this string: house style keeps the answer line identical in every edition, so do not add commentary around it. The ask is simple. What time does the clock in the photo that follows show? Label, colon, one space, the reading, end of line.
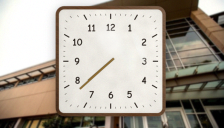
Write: 7:38
